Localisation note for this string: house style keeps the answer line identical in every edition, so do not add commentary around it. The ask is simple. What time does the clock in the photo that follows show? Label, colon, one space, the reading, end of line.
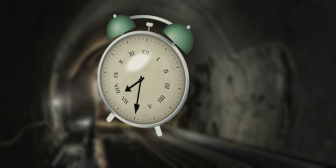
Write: 7:30
